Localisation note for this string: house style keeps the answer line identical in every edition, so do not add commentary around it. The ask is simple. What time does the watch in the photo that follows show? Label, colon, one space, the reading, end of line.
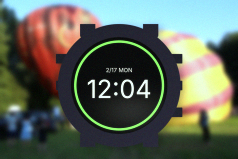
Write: 12:04
